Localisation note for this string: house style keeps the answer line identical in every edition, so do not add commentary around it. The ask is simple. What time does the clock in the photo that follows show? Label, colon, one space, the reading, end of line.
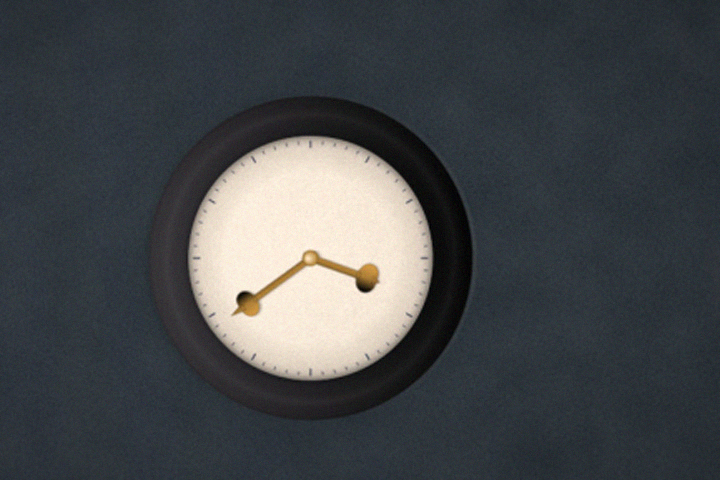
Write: 3:39
